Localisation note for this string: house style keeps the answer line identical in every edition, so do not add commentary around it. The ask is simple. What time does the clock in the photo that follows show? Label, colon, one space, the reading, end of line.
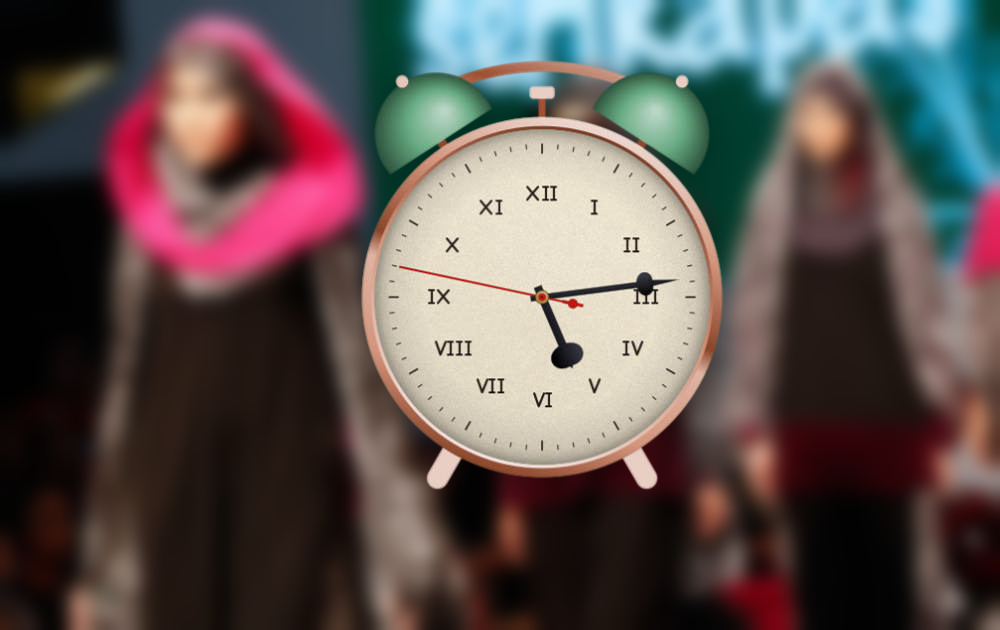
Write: 5:13:47
